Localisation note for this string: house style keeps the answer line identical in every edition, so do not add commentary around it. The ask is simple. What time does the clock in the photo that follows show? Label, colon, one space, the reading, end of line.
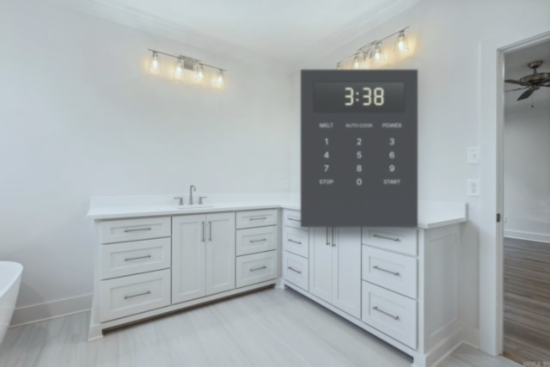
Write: 3:38
